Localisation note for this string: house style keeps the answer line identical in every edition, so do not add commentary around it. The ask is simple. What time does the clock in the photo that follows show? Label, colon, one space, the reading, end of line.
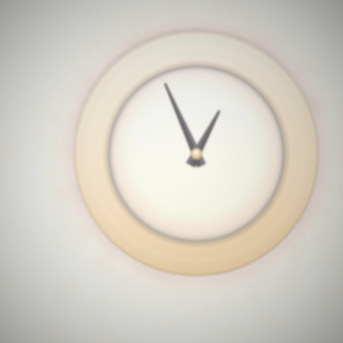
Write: 12:56
